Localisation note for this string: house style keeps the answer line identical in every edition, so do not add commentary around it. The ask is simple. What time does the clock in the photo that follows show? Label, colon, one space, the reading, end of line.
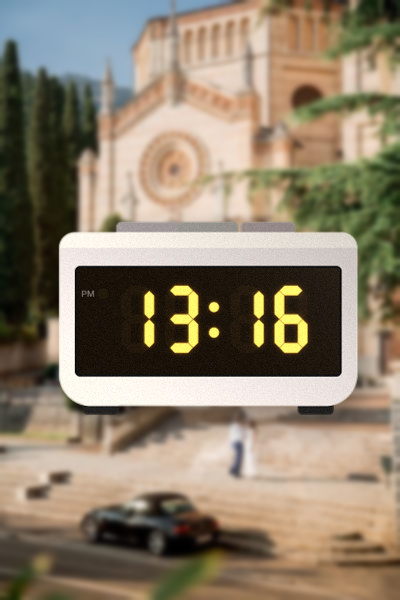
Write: 13:16
